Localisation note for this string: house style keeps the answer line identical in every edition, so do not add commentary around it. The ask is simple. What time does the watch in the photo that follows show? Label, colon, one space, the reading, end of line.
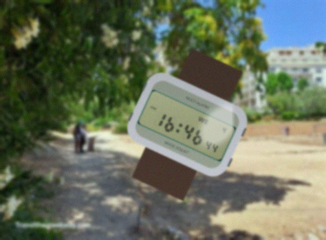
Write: 16:46:44
